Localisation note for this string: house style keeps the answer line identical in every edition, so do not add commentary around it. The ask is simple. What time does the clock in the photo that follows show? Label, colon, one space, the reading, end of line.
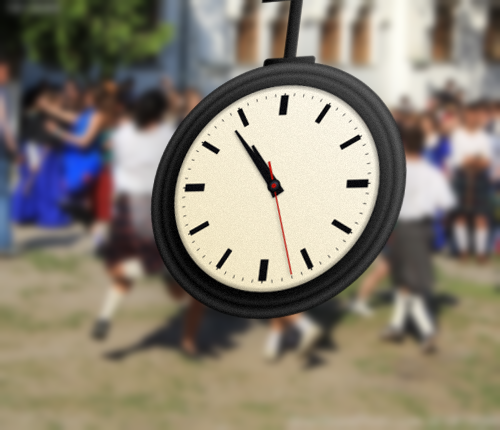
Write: 10:53:27
